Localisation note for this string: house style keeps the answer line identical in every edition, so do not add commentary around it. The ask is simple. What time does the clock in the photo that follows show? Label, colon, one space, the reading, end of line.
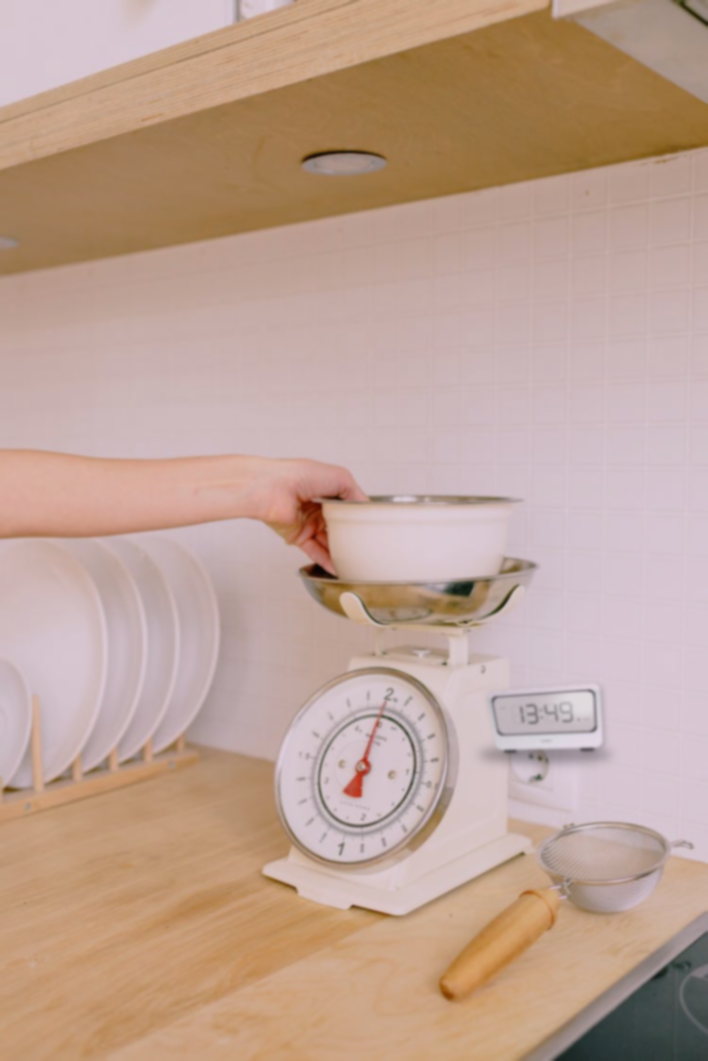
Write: 13:49
